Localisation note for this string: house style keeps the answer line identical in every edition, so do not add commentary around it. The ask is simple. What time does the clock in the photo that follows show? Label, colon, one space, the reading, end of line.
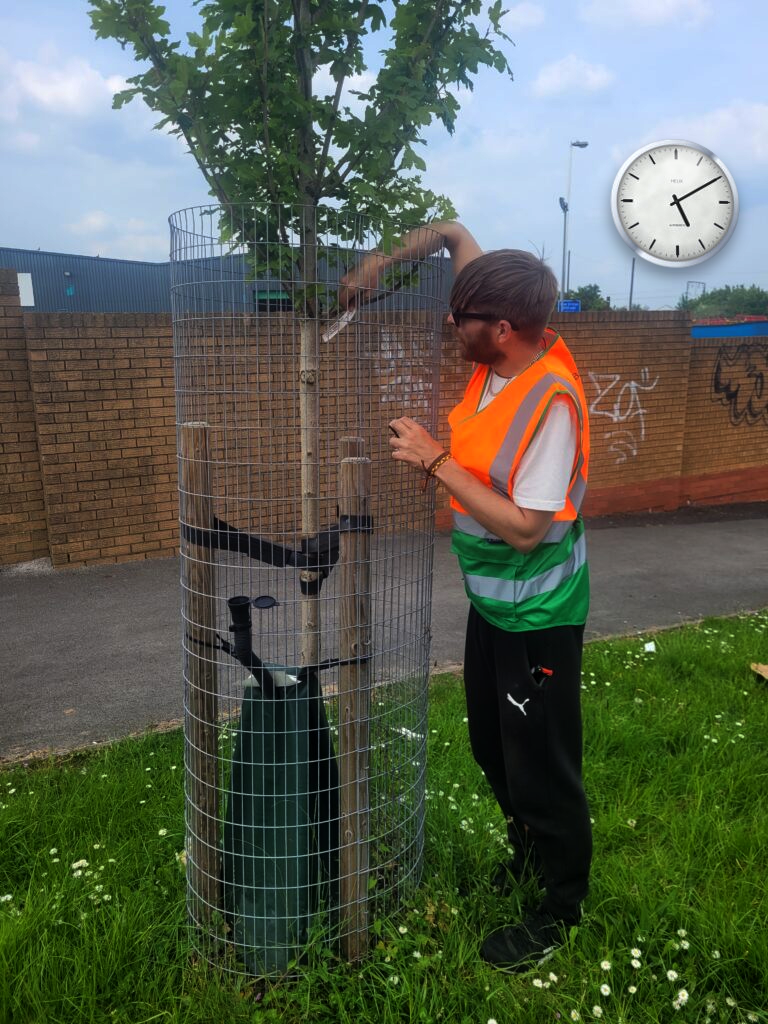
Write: 5:10
